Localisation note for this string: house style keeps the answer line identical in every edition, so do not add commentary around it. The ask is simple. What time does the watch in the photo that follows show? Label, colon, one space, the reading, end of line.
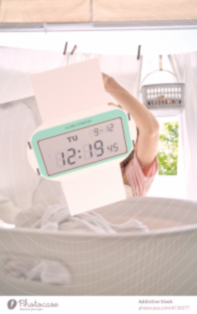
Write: 12:19
